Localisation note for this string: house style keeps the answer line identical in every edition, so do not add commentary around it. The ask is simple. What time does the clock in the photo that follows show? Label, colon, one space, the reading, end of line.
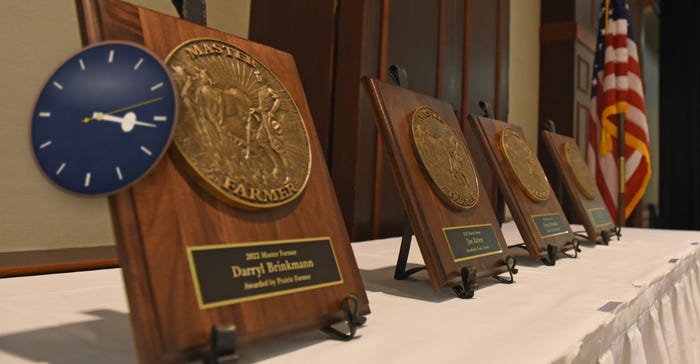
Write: 3:16:12
